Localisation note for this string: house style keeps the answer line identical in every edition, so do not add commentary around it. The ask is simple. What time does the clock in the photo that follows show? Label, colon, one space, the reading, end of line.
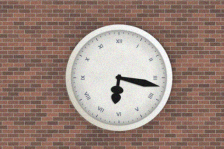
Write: 6:17
